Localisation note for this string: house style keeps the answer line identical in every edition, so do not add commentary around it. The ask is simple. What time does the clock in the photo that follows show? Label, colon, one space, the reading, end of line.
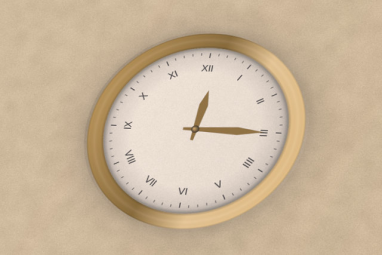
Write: 12:15
